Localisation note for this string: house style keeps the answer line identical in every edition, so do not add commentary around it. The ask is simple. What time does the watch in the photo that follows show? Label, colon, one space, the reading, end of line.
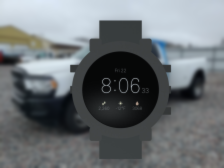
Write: 8:06
